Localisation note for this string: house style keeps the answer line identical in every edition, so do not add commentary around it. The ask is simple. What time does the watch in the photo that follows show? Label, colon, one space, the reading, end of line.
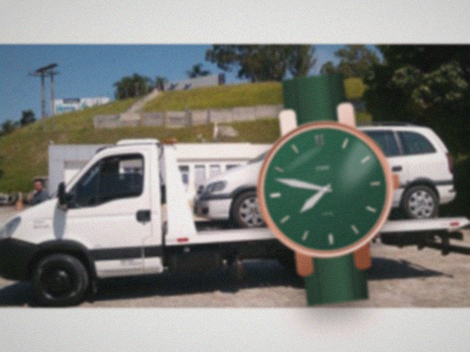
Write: 7:48
